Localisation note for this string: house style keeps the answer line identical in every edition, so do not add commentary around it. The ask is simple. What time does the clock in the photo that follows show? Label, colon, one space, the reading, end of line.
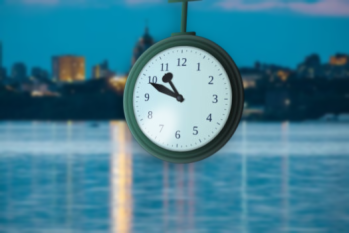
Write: 10:49
